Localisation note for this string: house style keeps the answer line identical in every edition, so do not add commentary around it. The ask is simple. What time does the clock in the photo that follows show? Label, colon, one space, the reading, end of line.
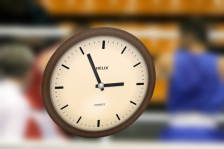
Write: 2:56
